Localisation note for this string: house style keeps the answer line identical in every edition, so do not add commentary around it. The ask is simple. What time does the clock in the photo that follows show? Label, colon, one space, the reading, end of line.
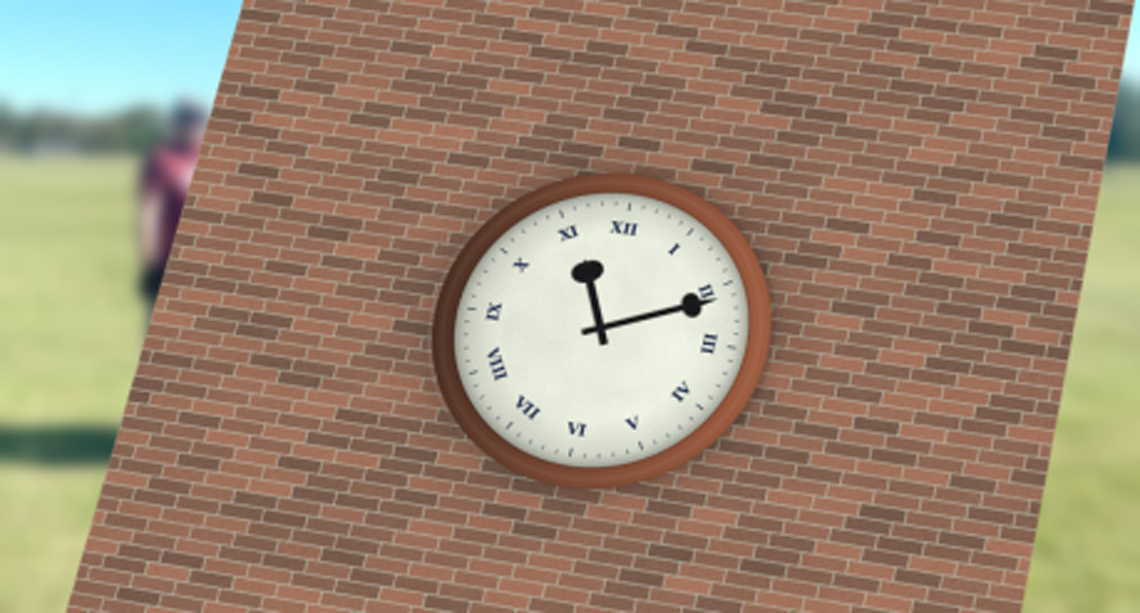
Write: 11:11
